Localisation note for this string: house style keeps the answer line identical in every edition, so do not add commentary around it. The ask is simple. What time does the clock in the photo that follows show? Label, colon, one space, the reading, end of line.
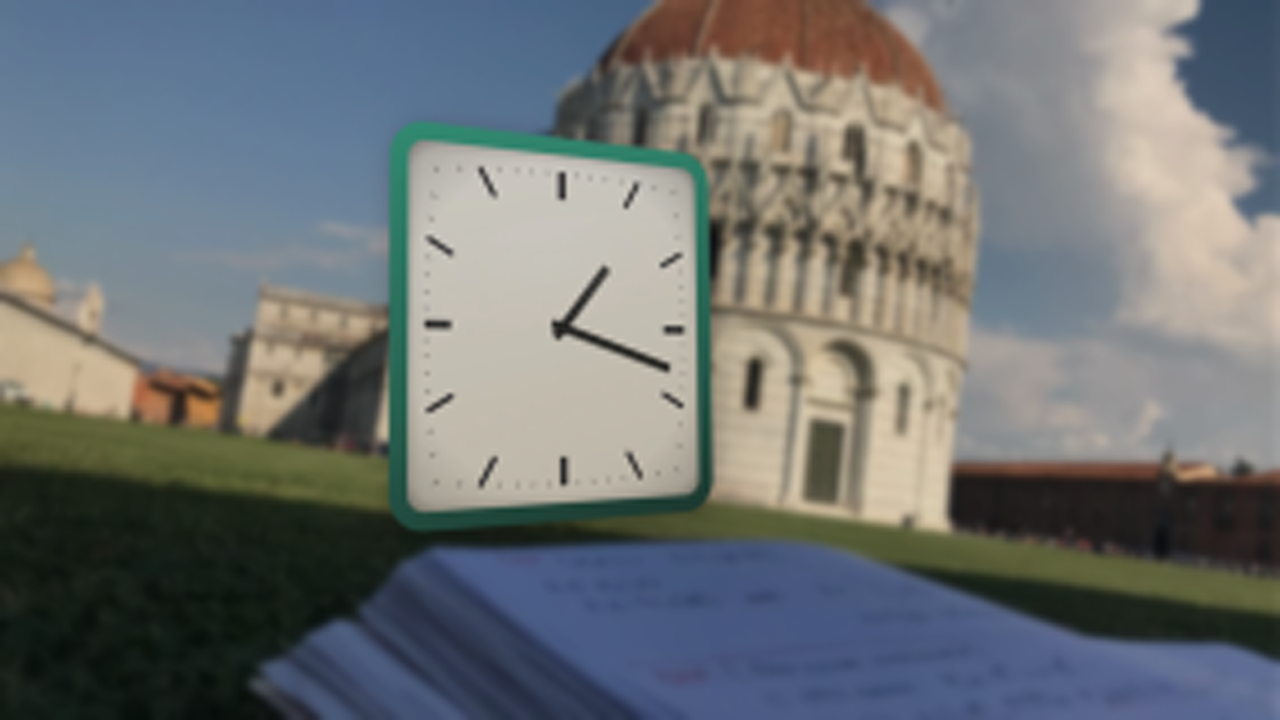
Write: 1:18
